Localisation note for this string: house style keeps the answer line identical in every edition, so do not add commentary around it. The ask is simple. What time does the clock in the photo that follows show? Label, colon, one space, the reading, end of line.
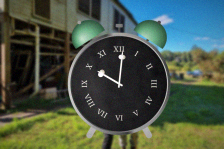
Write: 10:01
